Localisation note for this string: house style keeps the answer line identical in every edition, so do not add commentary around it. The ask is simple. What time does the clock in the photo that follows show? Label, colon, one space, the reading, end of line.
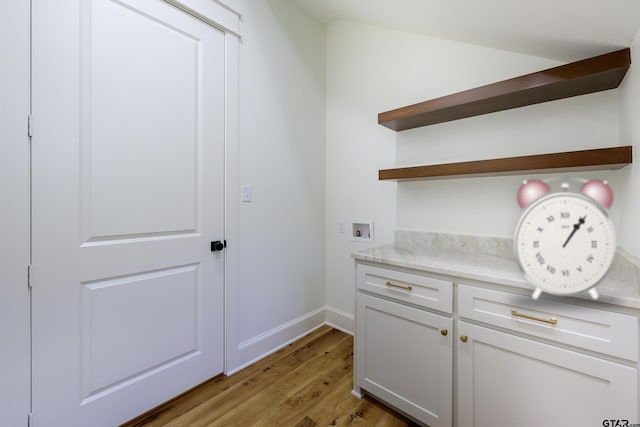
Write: 1:06
